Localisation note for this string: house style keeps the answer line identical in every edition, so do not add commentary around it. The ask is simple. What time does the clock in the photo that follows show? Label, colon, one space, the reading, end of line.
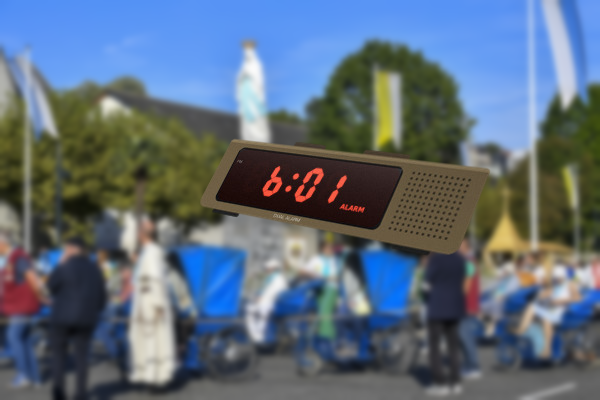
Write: 6:01
